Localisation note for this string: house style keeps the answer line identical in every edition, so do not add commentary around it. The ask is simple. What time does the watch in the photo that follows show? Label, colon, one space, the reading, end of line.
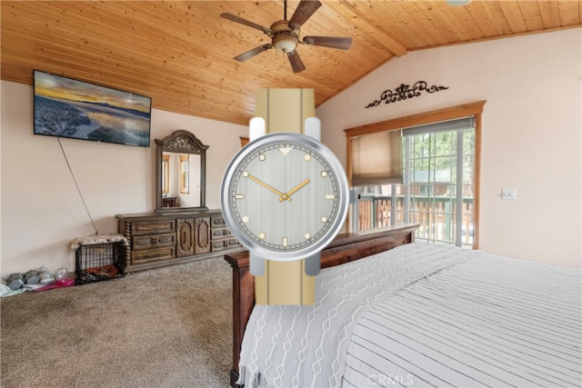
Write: 1:50
